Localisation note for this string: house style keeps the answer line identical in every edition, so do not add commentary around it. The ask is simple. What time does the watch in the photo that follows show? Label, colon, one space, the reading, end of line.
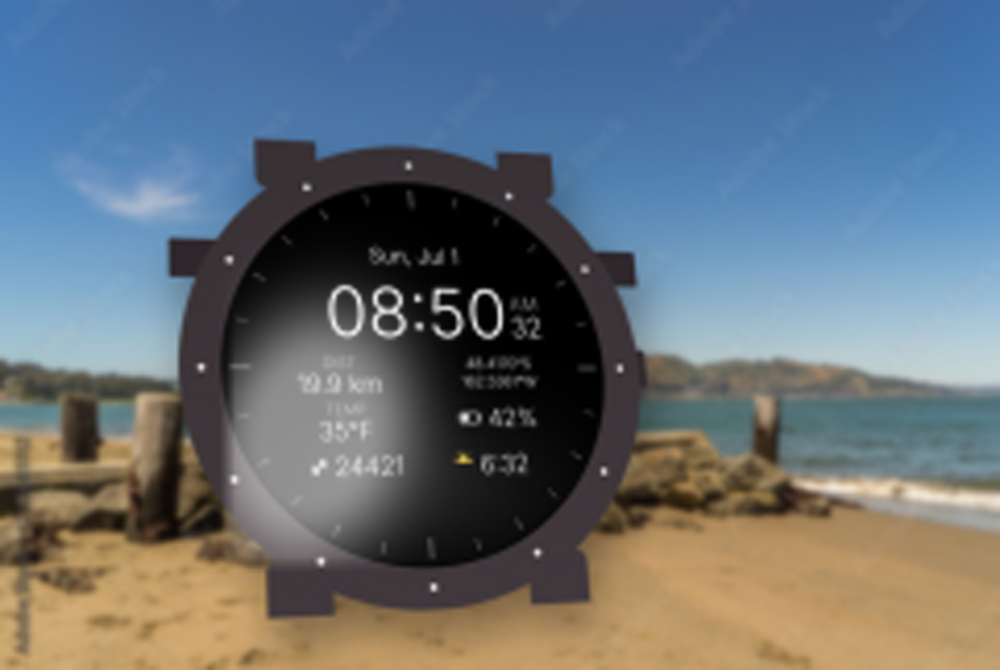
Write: 8:50
